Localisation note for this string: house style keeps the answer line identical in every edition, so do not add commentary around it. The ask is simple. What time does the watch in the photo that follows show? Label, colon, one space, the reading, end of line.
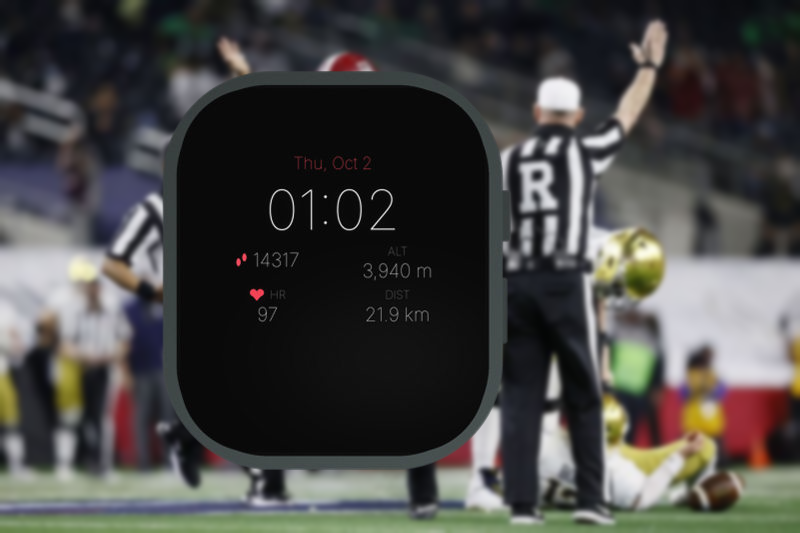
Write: 1:02
